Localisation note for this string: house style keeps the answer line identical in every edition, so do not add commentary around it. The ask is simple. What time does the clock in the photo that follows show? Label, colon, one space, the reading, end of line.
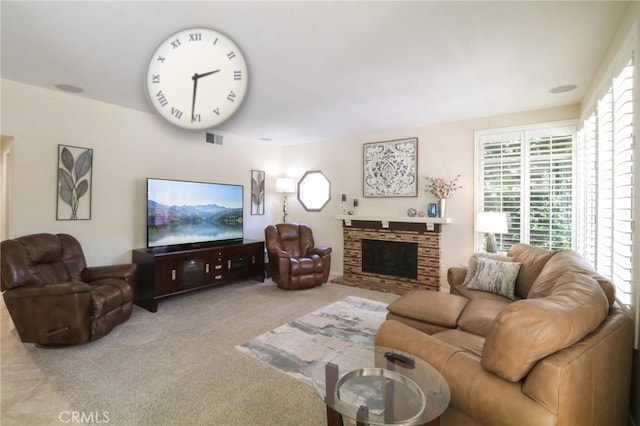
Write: 2:31
